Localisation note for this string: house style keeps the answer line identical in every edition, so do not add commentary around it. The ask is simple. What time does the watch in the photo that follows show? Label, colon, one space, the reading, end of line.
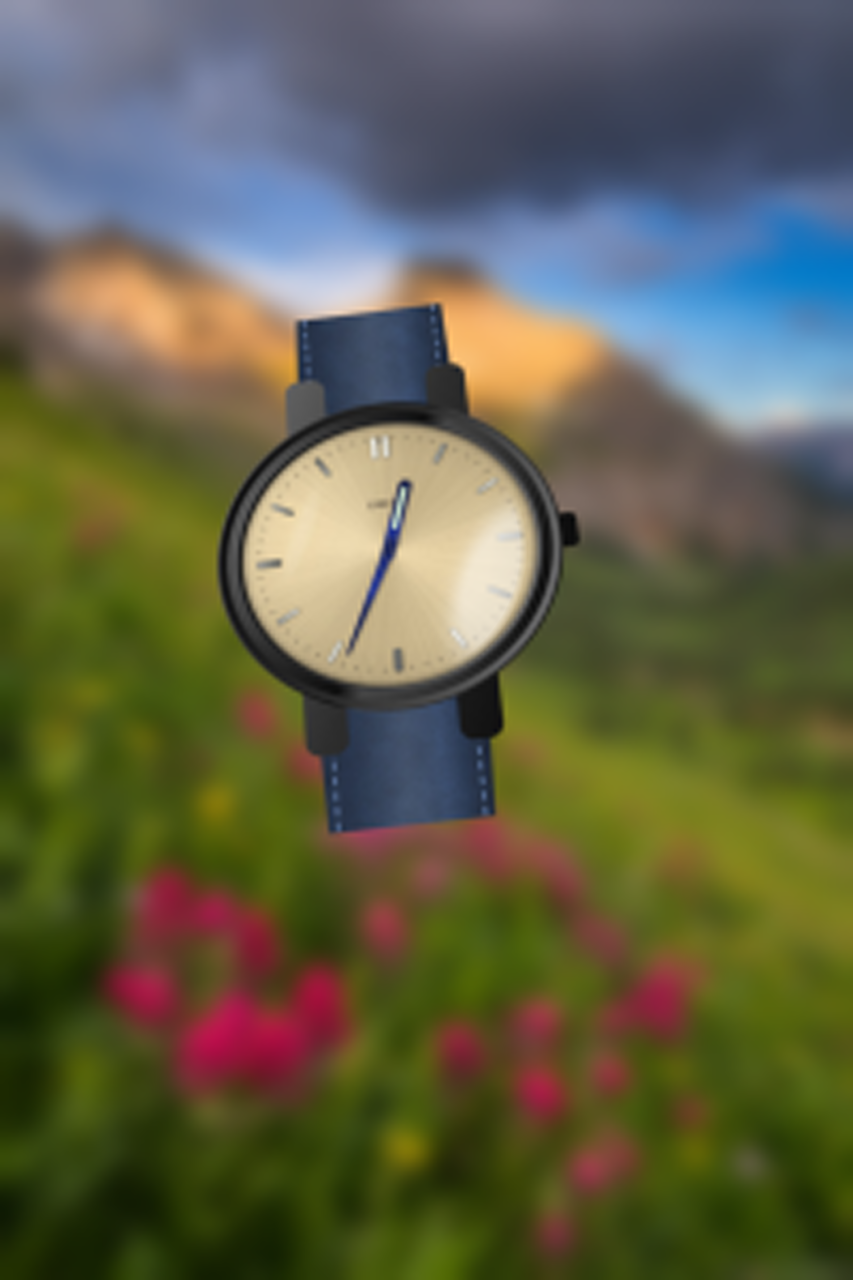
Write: 12:34
